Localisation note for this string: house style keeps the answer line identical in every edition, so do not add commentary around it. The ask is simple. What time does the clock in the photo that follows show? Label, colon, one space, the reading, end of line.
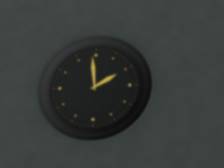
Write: 1:59
